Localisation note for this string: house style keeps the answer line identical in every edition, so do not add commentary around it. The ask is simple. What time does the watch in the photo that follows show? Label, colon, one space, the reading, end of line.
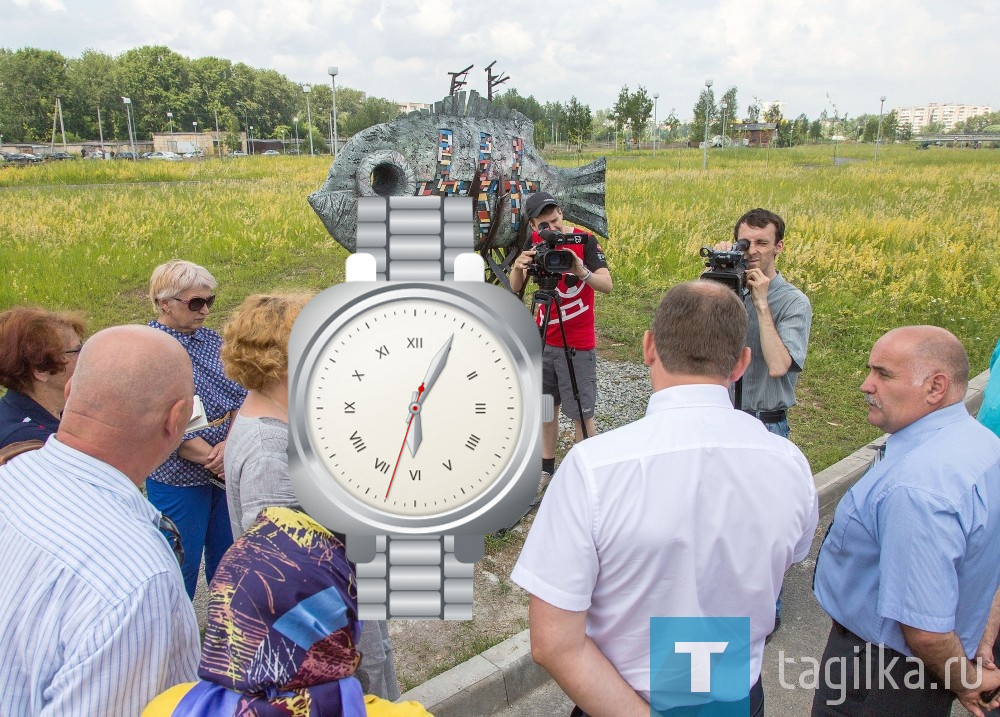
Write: 6:04:33
